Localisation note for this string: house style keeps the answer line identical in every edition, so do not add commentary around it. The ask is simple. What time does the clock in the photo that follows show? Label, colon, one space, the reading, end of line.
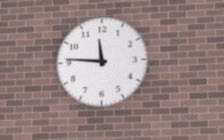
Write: 11:46
